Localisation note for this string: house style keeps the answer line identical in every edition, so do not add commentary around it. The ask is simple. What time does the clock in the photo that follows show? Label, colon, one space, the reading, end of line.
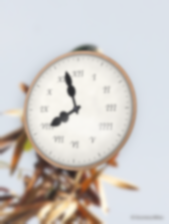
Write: 7:57
